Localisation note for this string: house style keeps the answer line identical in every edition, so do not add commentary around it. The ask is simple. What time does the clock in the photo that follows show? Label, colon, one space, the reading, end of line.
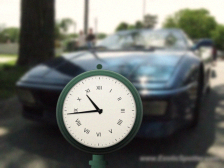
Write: 10:44
